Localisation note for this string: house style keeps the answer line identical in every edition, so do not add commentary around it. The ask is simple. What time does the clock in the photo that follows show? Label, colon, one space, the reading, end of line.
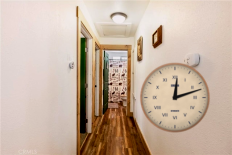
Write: 12:12
